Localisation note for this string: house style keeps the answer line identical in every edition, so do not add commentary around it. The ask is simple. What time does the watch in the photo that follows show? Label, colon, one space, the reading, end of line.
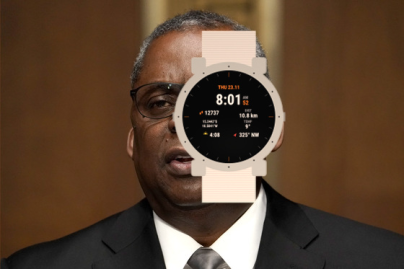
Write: 8:01
